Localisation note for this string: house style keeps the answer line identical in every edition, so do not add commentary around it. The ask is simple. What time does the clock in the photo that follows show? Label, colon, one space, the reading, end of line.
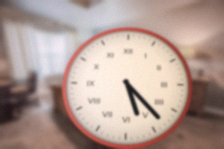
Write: 5:23
